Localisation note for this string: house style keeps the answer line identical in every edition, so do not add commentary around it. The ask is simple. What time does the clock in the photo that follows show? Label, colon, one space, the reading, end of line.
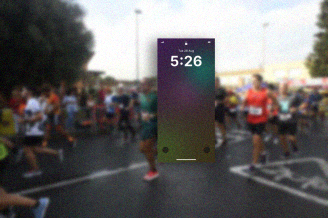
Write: 5:26
